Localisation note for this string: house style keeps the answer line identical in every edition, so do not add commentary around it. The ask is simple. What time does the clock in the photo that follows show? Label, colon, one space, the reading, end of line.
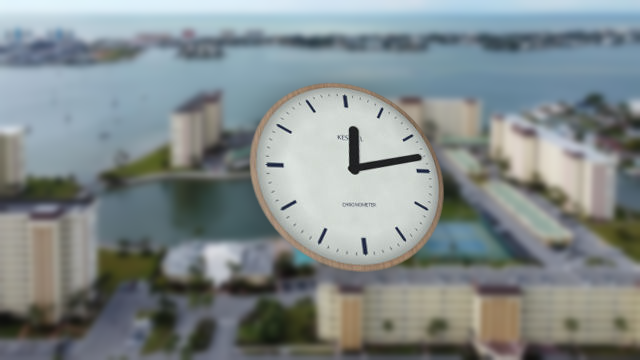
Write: 12:13
